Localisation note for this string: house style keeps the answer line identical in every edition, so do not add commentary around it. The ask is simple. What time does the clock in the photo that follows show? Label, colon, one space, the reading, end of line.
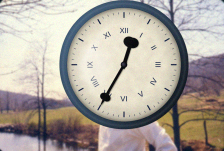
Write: 12:35
